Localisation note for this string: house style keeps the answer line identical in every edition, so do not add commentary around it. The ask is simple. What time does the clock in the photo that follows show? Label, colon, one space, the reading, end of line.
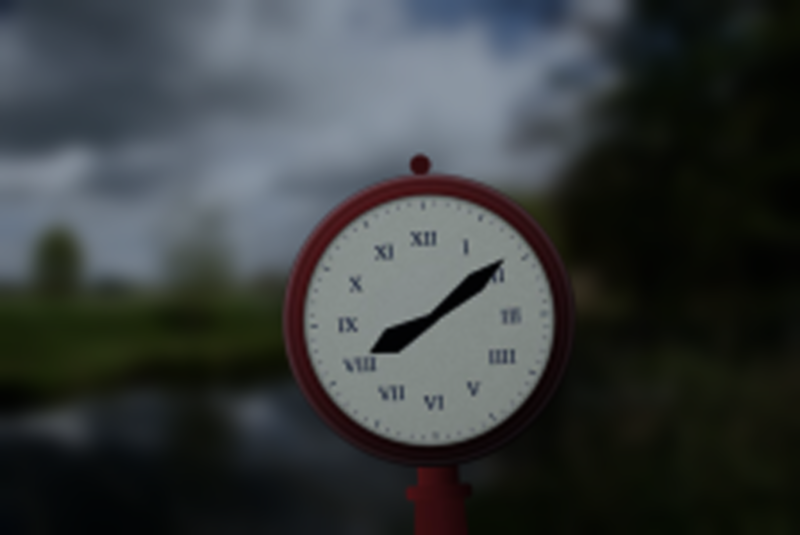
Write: 8:09
